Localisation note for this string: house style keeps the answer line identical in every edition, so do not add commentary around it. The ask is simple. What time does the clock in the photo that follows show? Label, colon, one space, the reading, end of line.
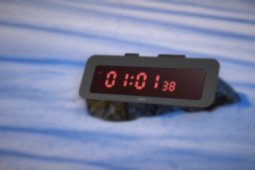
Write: 1:01:38
